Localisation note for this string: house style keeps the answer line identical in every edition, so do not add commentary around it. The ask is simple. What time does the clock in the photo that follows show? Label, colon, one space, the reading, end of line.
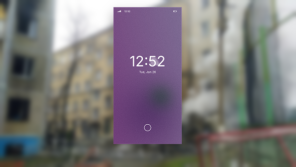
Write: 12:52
